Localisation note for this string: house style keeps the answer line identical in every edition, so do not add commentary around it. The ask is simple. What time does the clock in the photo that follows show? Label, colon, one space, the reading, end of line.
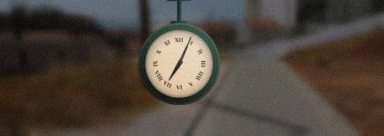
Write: 7:04
